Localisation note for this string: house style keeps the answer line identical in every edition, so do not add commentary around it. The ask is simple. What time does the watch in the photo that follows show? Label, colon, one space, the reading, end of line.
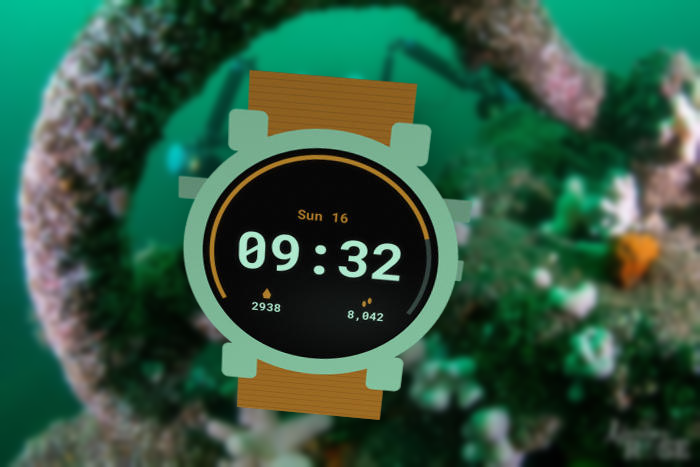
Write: 9:32
